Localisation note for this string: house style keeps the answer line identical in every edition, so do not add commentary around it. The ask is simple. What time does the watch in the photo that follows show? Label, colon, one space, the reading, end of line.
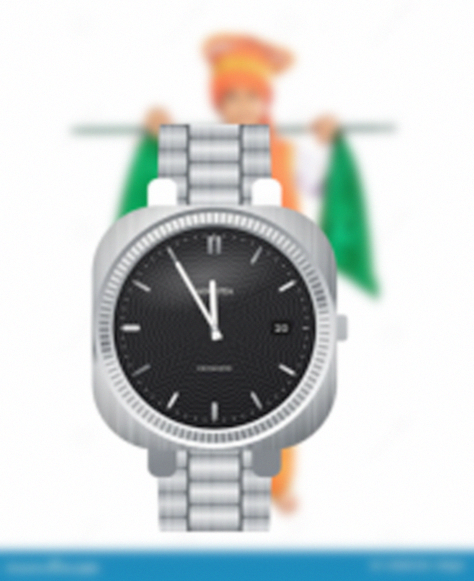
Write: 11:55
